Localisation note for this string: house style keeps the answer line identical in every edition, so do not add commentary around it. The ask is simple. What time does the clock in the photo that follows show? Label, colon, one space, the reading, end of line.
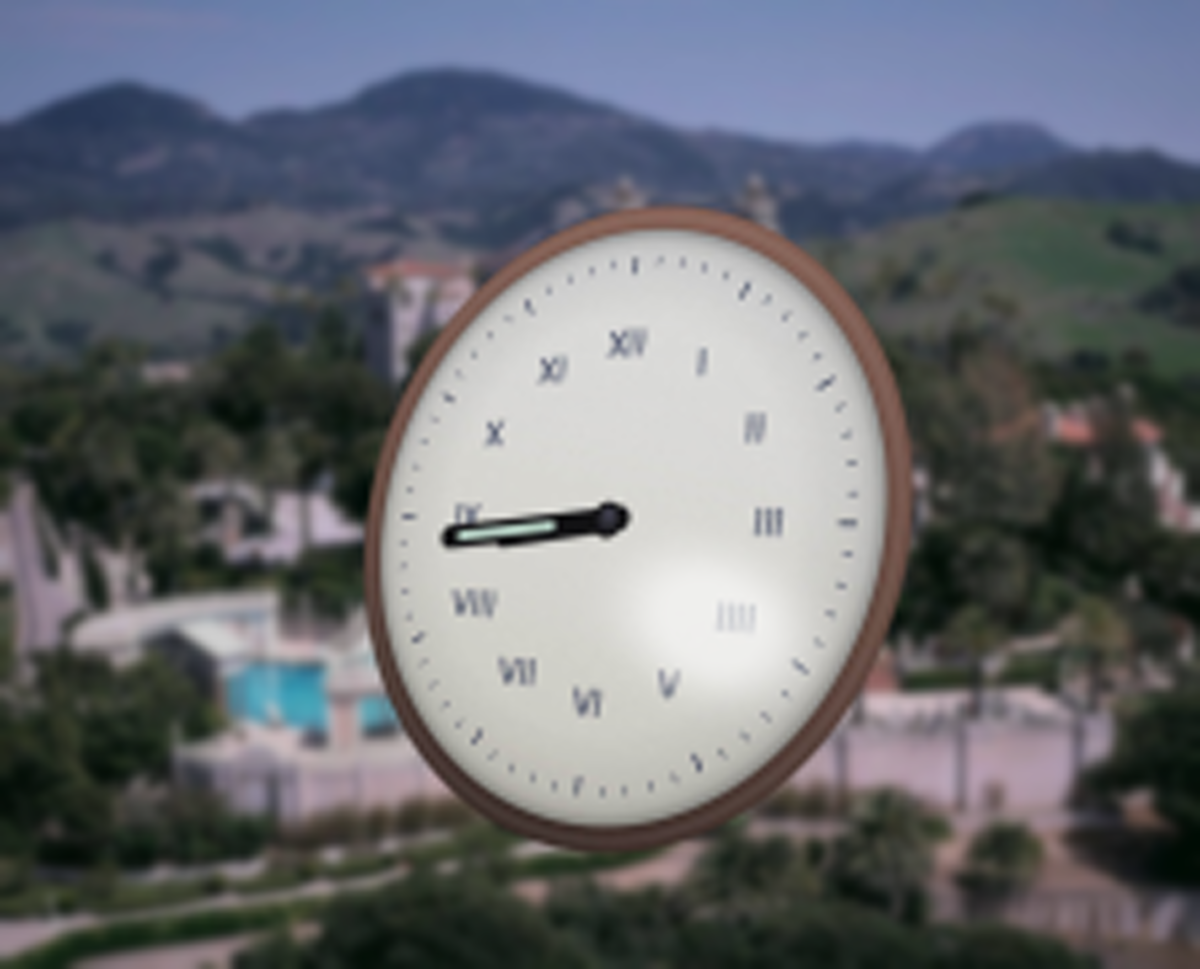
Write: 8:44
